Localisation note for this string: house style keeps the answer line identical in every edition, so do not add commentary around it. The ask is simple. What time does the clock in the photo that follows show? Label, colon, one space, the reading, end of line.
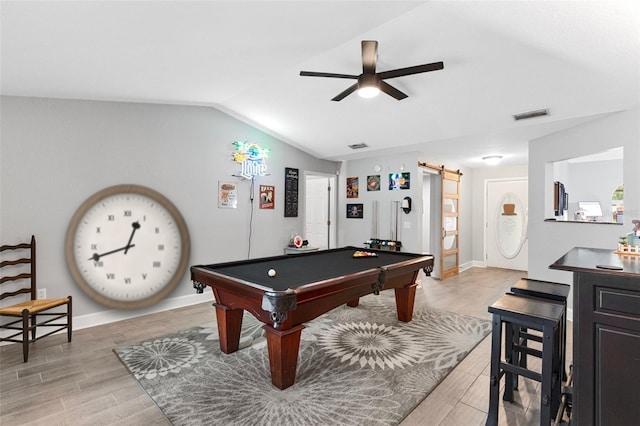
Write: 12:42
